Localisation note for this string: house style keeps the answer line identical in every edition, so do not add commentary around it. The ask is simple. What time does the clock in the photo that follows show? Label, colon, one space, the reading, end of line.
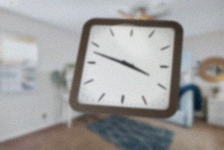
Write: 3:48
